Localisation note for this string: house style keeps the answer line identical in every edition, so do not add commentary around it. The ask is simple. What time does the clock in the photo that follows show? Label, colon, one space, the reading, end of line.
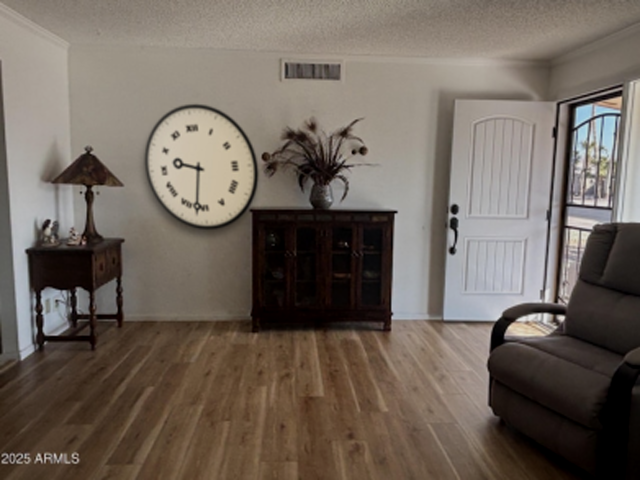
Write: 9:32
